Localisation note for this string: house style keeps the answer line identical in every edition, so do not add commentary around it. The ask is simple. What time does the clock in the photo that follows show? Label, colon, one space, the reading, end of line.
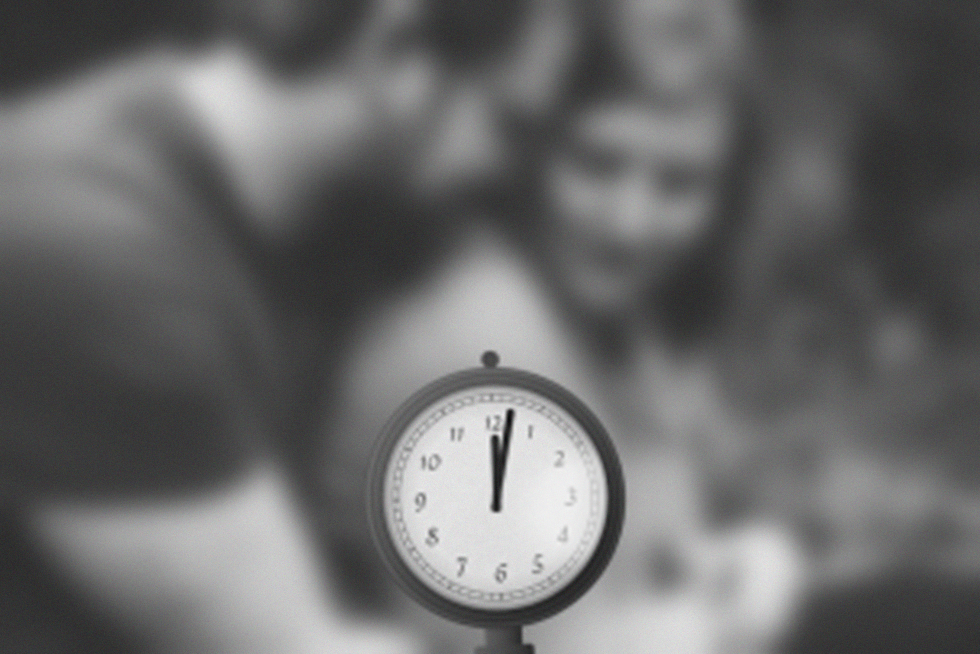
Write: 12:02
